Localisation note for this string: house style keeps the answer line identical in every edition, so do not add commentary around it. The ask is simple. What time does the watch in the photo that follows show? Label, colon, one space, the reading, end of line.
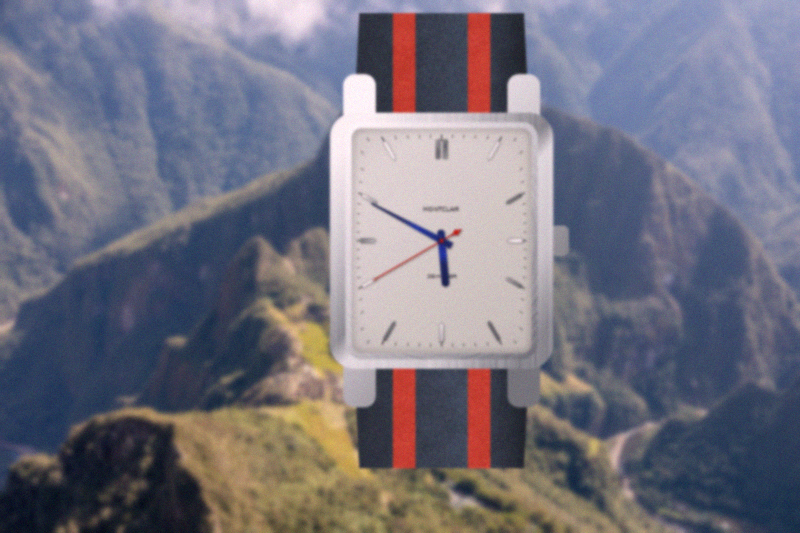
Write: 5:49:40
